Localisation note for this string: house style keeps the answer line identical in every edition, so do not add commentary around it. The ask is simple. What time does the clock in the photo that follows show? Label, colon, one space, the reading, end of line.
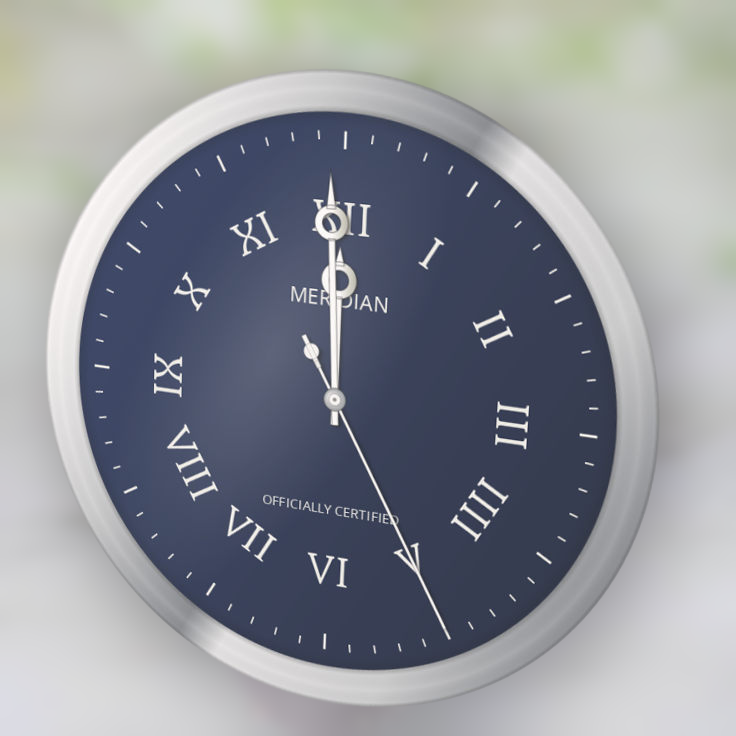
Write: 11:59:25
